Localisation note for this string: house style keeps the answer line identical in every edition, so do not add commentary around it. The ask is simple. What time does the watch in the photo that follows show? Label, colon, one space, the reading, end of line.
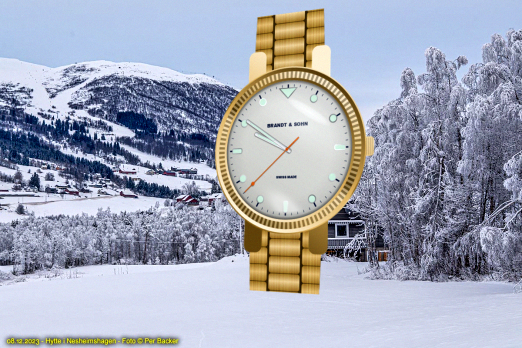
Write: 9:50:38
